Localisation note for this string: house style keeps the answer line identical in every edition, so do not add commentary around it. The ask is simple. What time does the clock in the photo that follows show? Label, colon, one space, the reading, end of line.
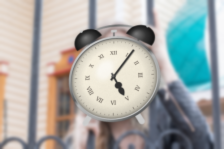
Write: 5:06
